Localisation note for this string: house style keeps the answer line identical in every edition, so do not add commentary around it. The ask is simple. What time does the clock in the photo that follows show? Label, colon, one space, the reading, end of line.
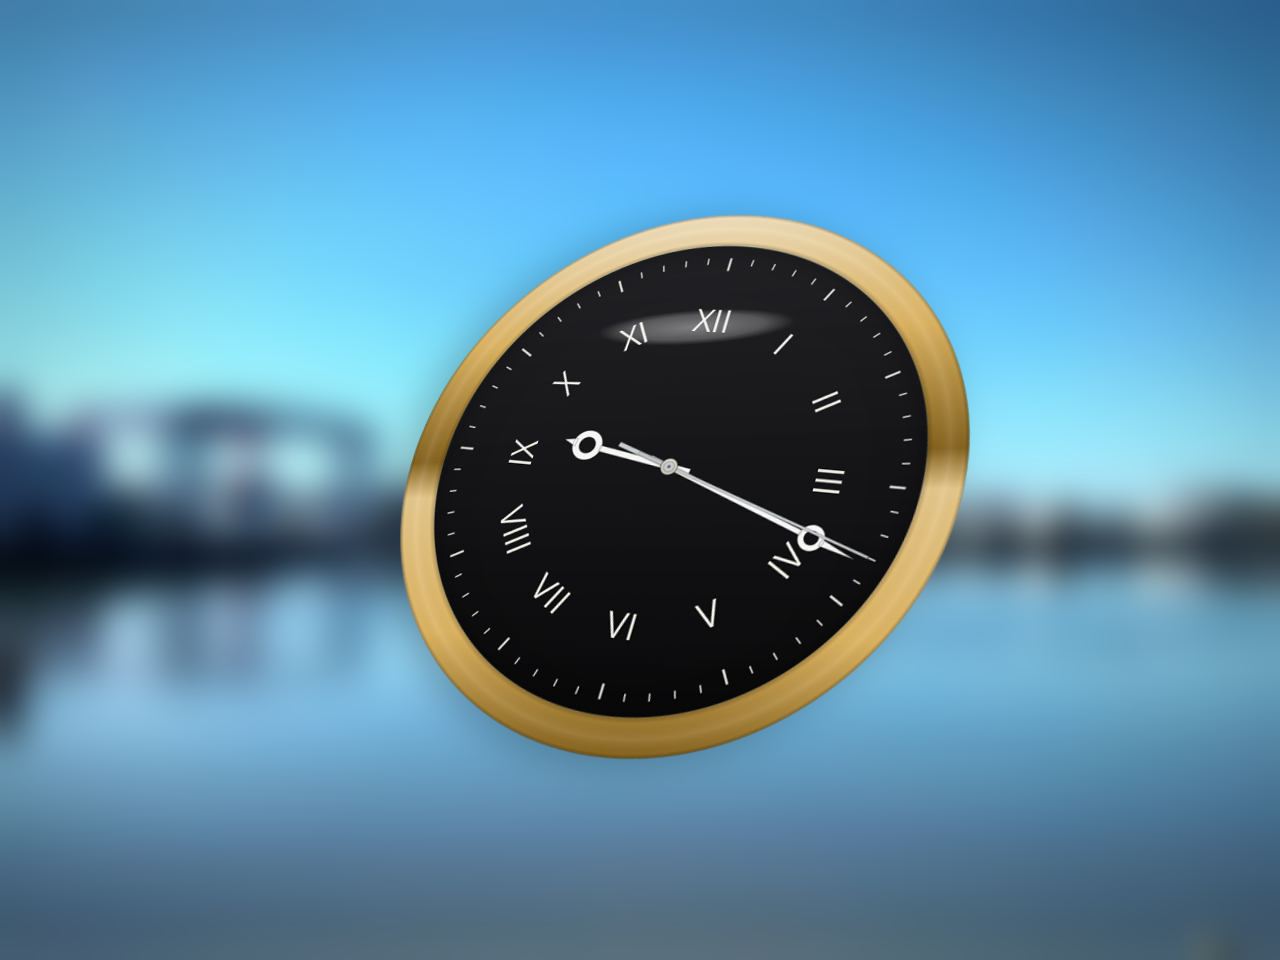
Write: 9:18:18
